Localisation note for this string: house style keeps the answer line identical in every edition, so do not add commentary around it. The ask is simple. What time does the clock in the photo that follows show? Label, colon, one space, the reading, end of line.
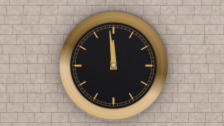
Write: 11:59
